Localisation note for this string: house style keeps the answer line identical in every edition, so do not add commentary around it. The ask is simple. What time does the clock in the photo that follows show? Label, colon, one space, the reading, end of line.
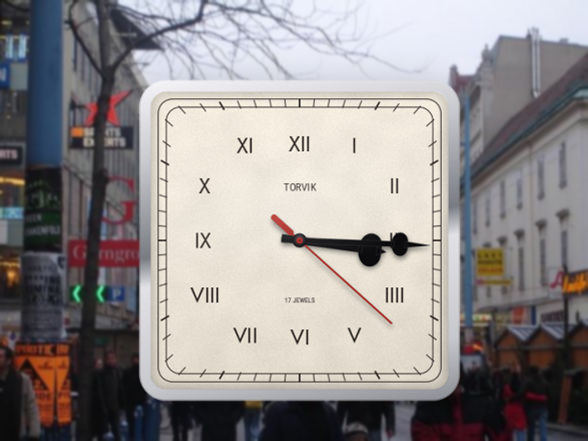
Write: 3:15:22
